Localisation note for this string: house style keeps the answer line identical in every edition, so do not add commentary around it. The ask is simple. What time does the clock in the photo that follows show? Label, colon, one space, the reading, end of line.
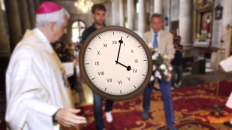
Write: 4:03
